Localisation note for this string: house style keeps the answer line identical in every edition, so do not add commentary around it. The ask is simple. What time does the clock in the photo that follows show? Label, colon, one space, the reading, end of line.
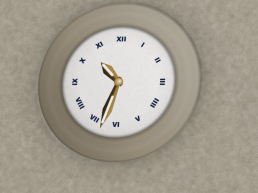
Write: 10:33
